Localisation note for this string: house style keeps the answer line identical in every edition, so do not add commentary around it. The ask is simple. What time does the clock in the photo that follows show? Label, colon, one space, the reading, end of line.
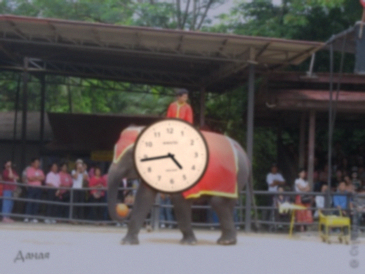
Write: 4:44
